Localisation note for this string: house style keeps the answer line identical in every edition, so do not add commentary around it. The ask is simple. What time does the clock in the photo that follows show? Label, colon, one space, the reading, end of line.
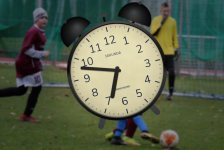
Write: 6:48
